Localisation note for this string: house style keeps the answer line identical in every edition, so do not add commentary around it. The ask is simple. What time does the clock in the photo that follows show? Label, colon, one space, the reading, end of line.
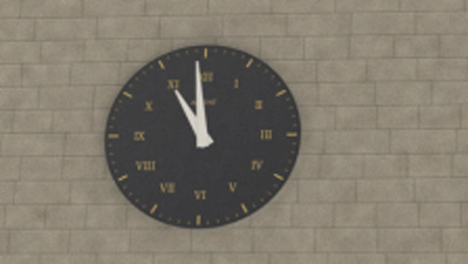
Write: 10:59
